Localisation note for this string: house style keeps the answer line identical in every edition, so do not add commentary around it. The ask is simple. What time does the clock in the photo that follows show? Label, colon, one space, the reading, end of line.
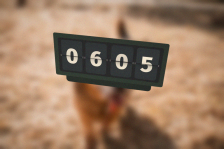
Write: 6:05
